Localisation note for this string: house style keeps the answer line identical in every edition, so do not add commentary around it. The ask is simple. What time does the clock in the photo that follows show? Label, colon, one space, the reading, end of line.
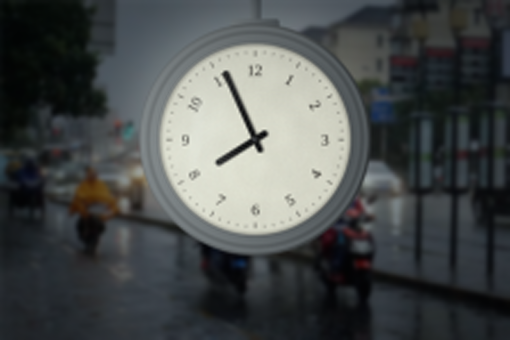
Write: 7:56
